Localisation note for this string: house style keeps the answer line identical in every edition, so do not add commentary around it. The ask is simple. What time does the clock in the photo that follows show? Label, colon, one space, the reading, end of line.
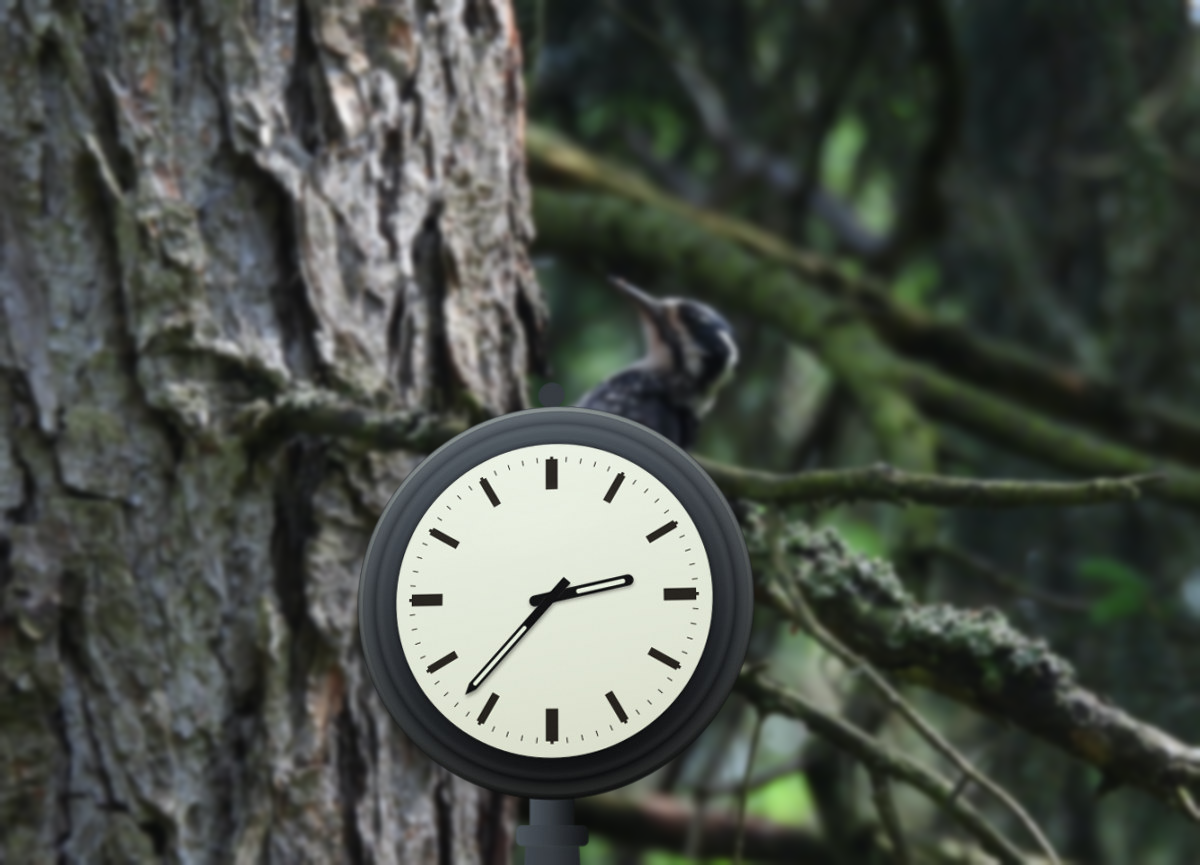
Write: 2:37
